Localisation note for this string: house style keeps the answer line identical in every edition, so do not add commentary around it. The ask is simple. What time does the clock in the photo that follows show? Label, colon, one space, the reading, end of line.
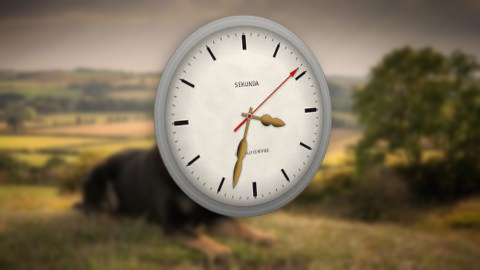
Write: 3:33:09
